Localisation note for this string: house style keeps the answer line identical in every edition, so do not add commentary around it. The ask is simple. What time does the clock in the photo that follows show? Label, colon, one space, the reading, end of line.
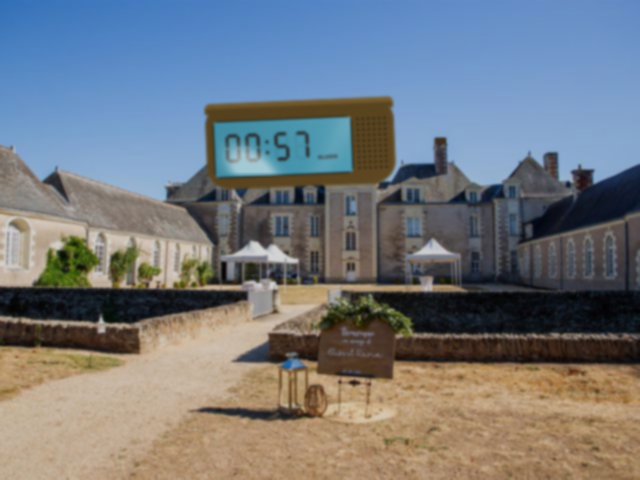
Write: 0:57
